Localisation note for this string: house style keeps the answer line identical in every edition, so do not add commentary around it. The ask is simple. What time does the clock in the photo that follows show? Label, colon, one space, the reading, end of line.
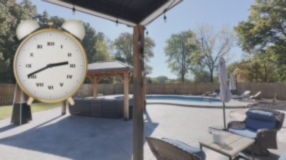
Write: 2:41
